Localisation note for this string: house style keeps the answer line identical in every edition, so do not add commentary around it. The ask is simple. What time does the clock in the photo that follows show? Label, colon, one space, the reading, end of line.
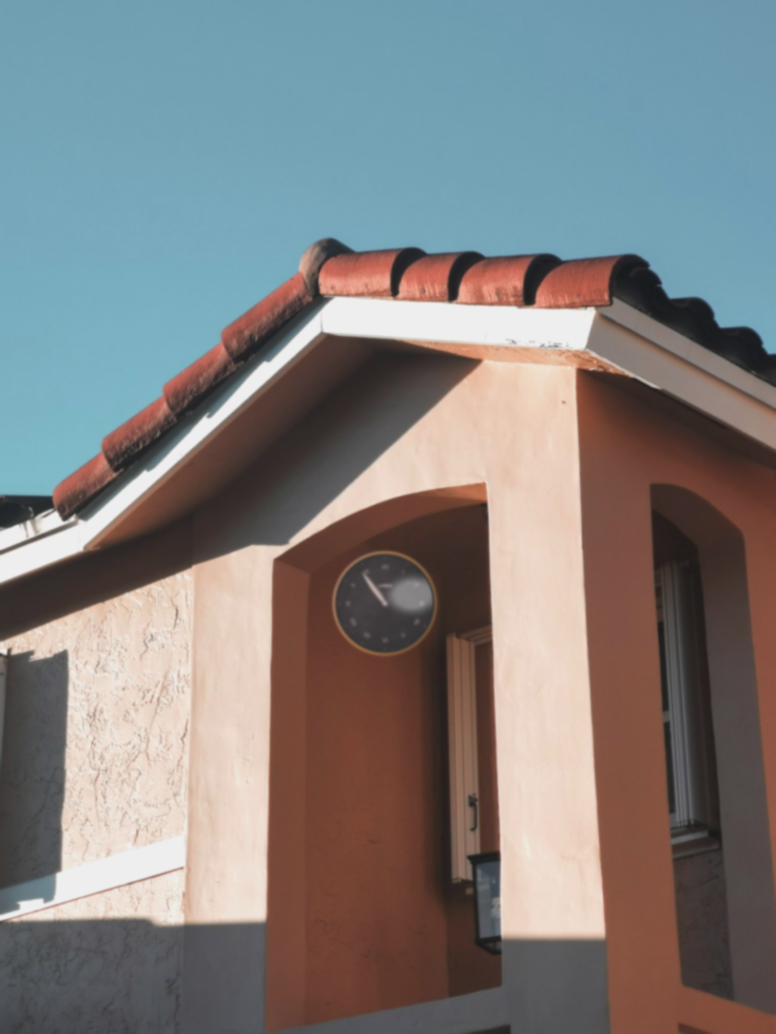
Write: 10:54
